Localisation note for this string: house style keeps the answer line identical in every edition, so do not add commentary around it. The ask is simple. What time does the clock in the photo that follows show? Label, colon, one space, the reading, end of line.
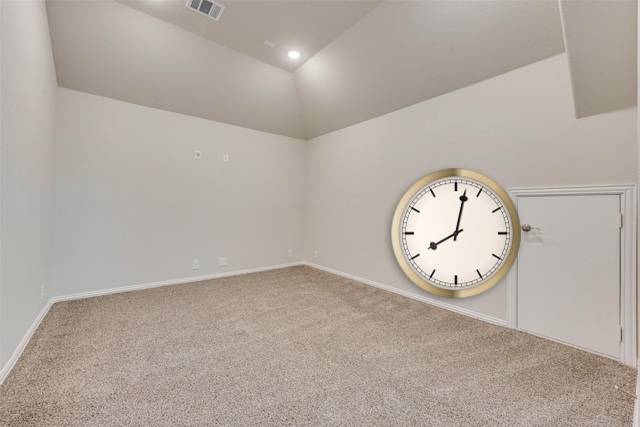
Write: 8:02
